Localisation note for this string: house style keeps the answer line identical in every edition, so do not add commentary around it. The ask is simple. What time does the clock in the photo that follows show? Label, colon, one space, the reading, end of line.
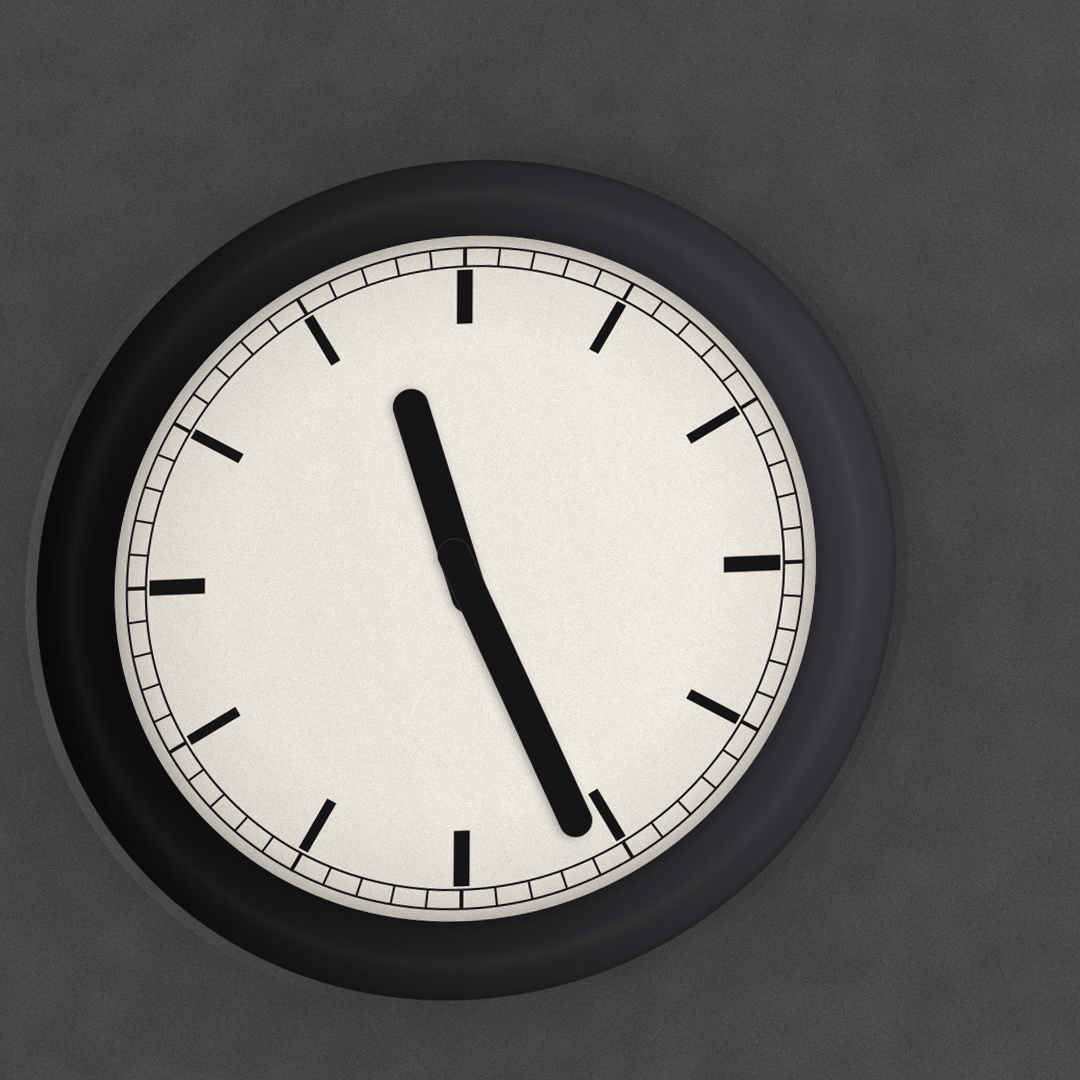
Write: 11:26
